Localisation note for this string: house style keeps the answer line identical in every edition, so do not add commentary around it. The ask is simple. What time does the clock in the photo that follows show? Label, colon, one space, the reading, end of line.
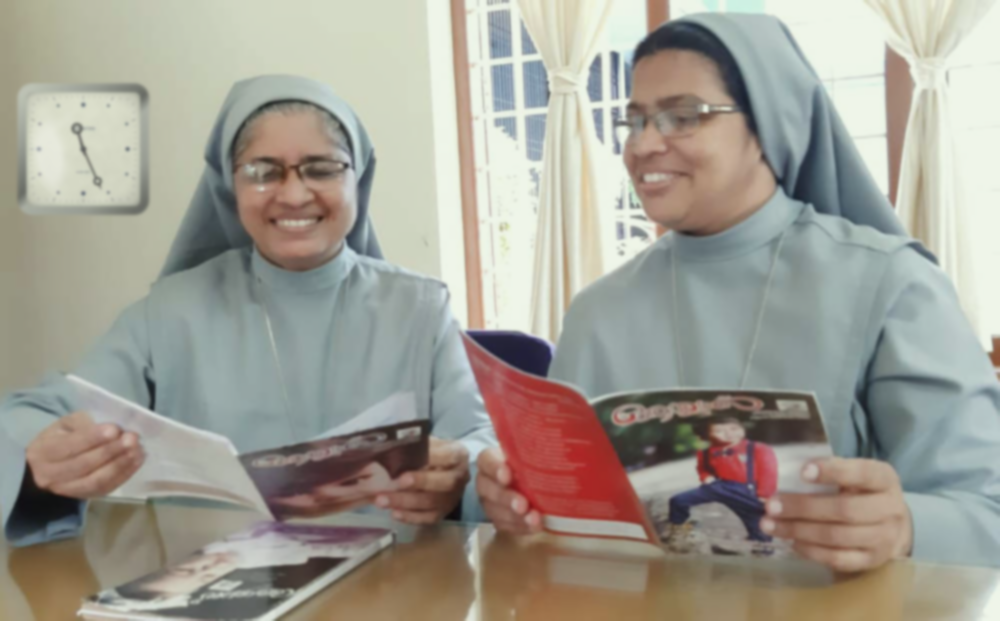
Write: 11:26
